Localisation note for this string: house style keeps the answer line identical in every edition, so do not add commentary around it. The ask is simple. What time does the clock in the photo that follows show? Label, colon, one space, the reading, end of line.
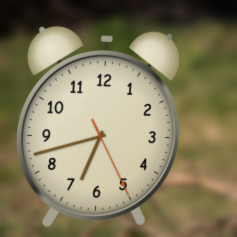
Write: 6:42:25
